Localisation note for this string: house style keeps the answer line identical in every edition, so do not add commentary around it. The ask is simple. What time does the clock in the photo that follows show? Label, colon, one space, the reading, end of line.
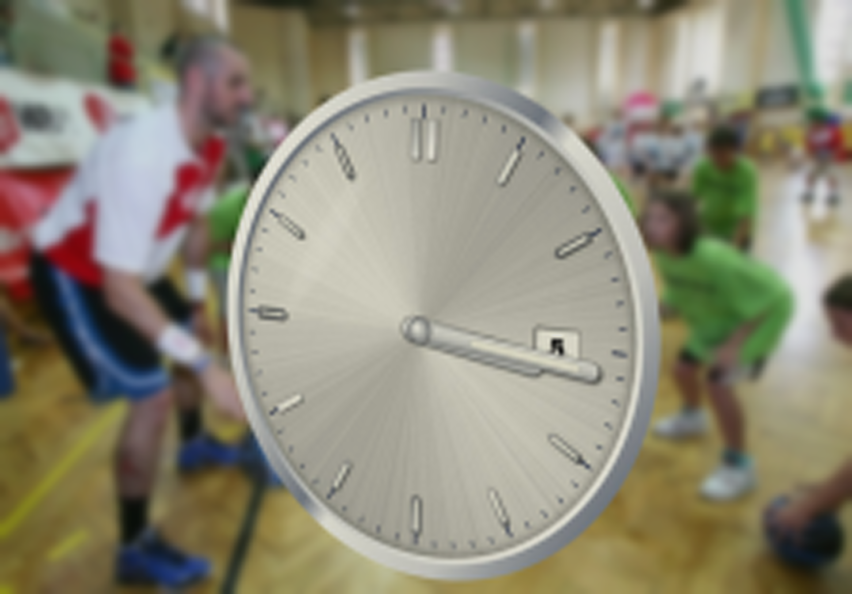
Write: 3:16
